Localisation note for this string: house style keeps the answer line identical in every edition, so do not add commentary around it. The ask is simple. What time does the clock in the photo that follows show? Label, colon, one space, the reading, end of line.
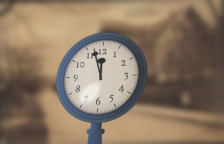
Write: 11:57
